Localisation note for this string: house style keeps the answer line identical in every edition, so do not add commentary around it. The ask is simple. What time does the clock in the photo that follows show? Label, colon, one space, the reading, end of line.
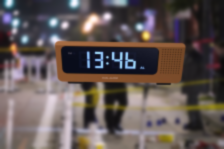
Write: 13:46
